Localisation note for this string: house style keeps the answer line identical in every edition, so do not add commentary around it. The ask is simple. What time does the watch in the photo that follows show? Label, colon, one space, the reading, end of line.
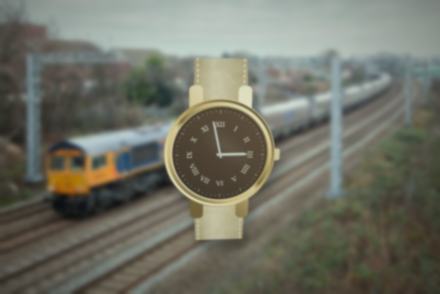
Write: 2:58
